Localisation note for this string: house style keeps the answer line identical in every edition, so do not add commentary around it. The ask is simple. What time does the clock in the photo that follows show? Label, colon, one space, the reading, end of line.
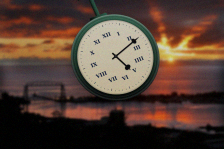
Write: 5:12
